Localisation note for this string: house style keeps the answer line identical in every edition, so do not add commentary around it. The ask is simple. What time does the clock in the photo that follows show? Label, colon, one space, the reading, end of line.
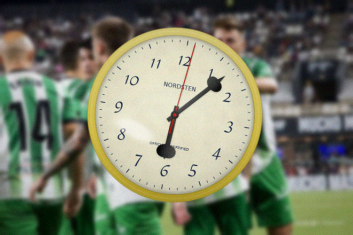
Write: 6:07:01
